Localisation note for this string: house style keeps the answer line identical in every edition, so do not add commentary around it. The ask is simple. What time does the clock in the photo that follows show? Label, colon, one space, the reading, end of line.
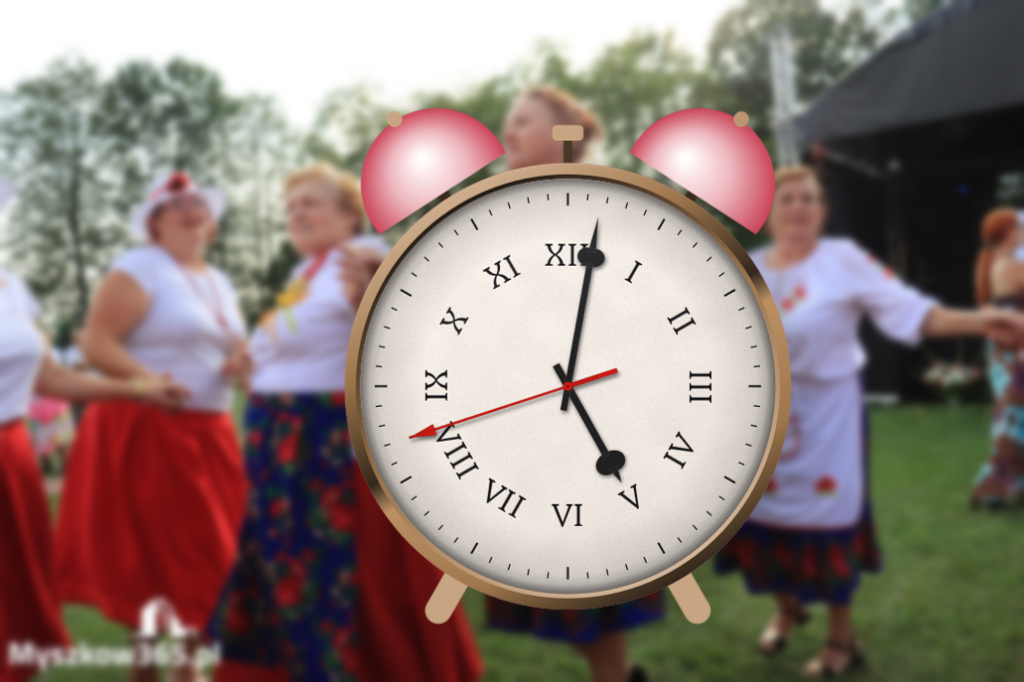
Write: 5:01:42
